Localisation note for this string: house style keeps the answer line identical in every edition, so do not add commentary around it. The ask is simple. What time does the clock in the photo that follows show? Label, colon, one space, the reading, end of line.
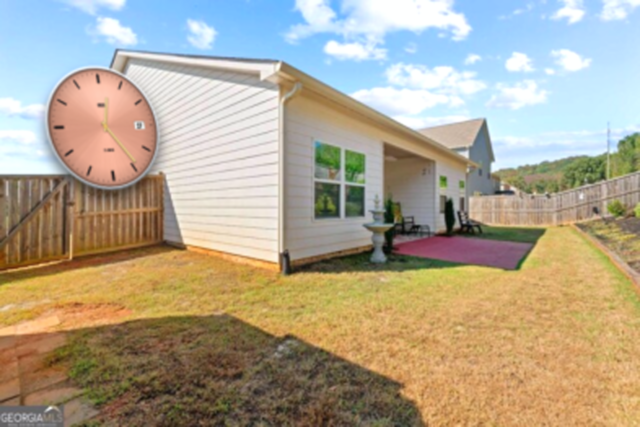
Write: 12:24
